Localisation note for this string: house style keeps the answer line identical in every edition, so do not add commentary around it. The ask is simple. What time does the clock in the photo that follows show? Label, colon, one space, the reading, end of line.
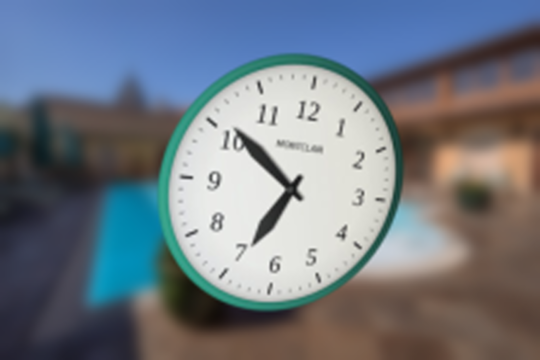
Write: 6:51
